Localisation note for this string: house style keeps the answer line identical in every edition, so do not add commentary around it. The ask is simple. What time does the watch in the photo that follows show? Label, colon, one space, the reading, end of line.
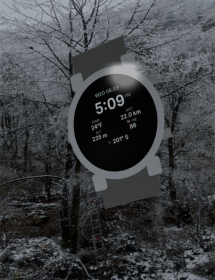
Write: 5:09
